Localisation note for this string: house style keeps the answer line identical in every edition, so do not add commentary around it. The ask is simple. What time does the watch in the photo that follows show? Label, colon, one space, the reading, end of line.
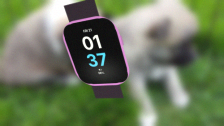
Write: 1:37
